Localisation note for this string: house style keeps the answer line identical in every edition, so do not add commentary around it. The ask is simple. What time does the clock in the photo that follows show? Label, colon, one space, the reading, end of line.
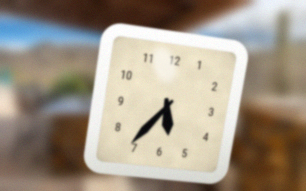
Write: 5:36
